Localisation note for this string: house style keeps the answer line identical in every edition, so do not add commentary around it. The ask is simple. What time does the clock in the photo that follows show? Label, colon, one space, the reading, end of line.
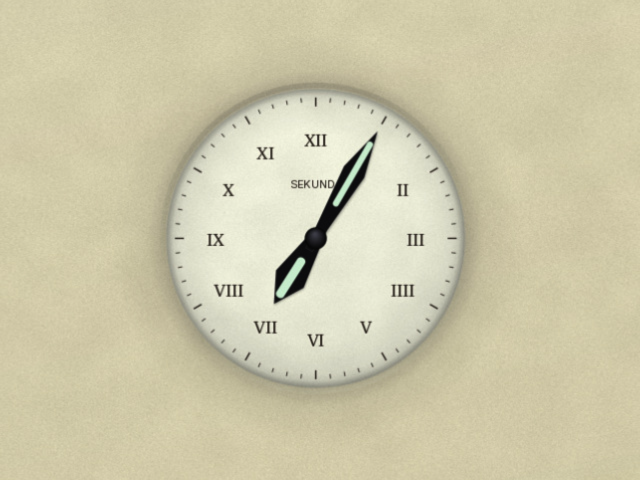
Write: 7:05
